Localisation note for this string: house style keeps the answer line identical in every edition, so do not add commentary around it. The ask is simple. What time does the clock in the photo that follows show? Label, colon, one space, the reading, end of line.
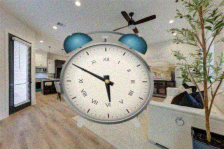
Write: 5:50
